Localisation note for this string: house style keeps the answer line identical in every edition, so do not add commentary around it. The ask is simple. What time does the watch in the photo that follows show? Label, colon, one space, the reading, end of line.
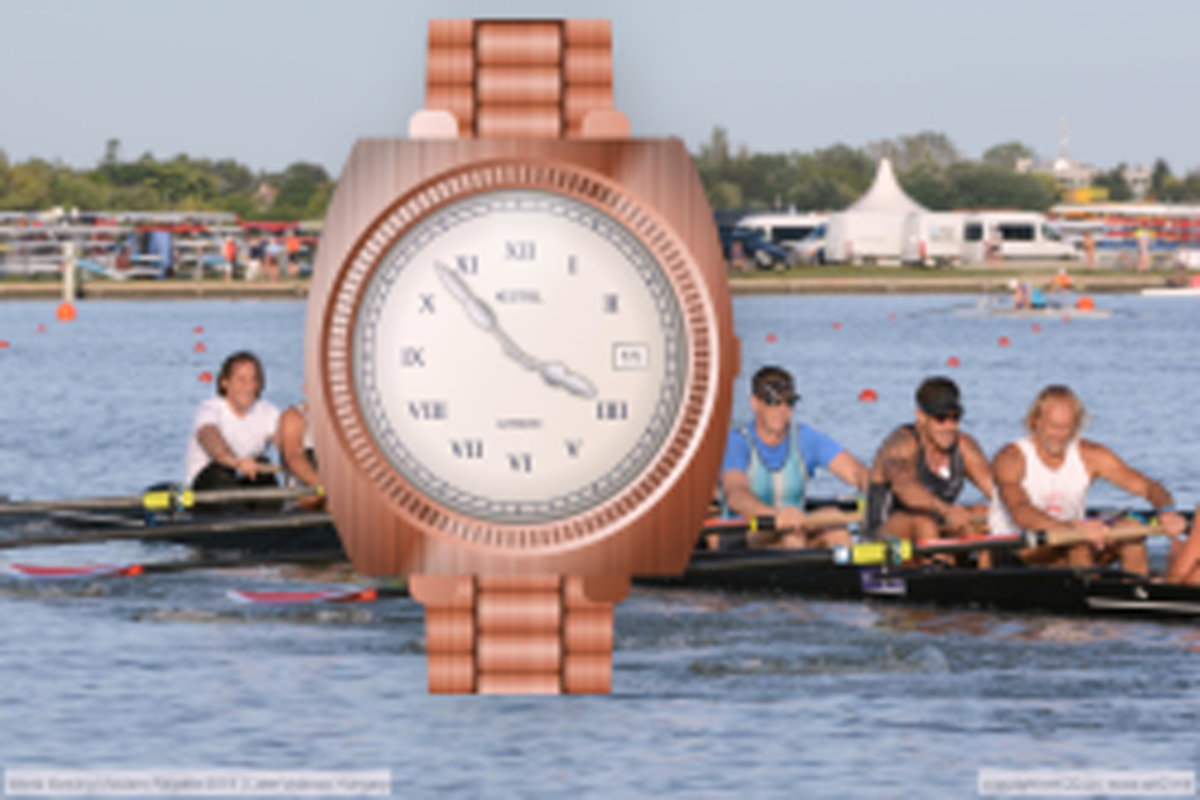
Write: 3:53
